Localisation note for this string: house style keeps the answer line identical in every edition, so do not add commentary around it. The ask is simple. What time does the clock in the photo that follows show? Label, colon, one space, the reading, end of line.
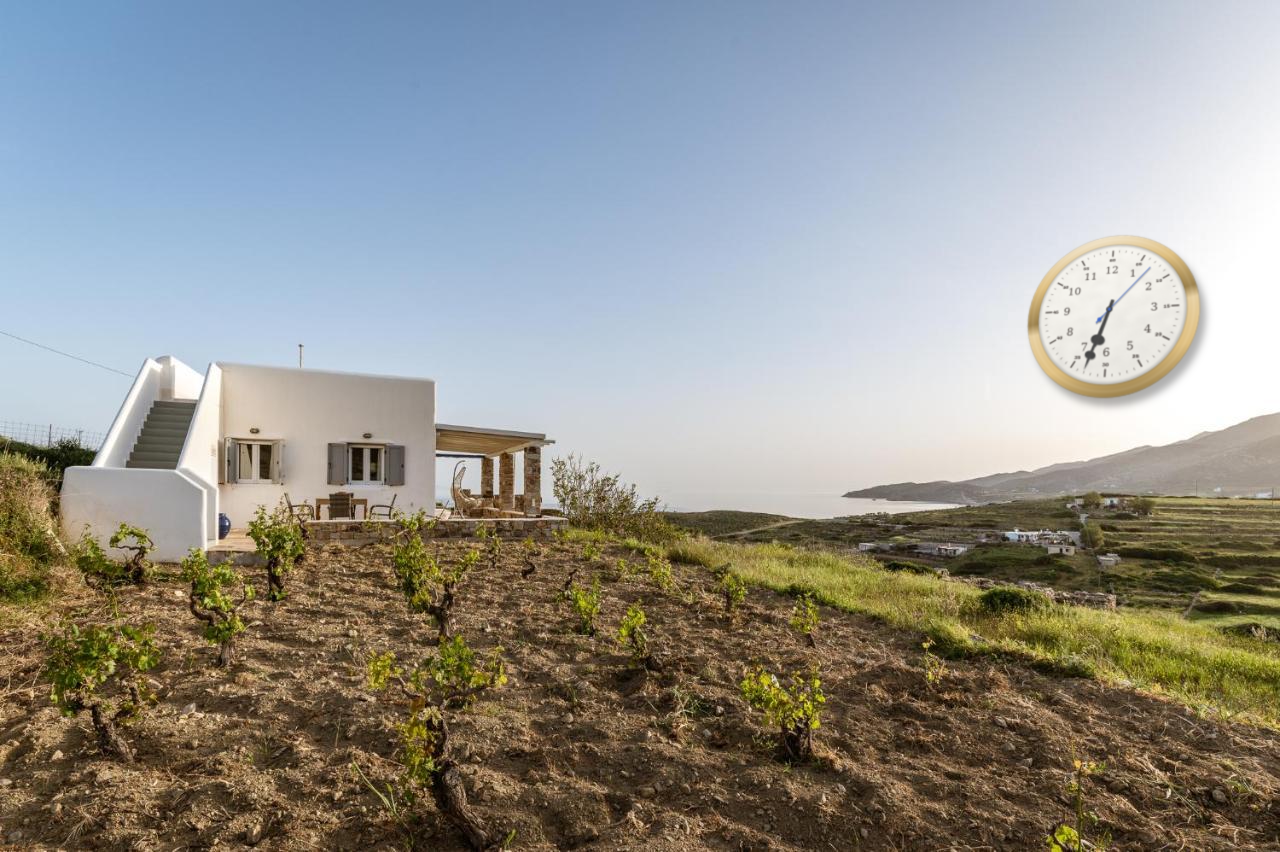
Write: 6:33:07
